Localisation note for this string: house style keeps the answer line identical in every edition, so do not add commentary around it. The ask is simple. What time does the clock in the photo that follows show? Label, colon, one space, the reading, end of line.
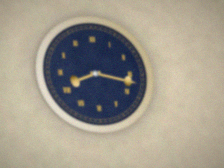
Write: 8:17
